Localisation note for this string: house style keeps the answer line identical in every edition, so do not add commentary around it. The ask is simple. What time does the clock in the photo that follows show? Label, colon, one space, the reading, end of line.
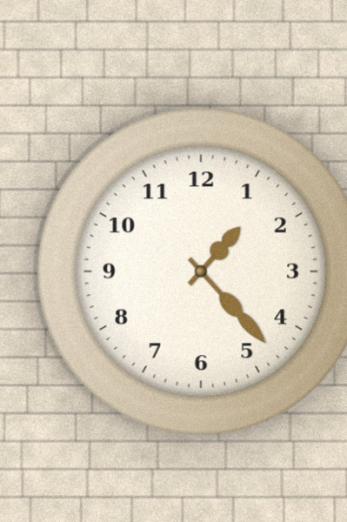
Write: 1:23
